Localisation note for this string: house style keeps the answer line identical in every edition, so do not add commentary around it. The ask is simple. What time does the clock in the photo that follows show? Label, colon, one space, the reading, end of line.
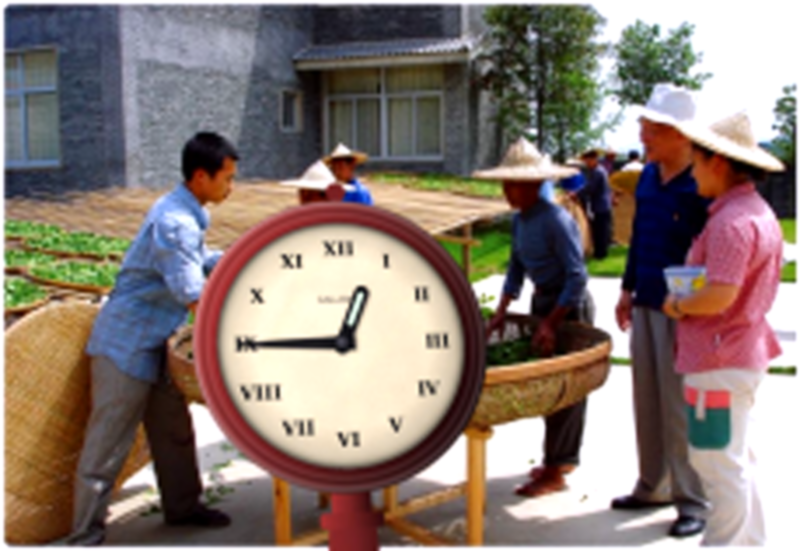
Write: 12:45
